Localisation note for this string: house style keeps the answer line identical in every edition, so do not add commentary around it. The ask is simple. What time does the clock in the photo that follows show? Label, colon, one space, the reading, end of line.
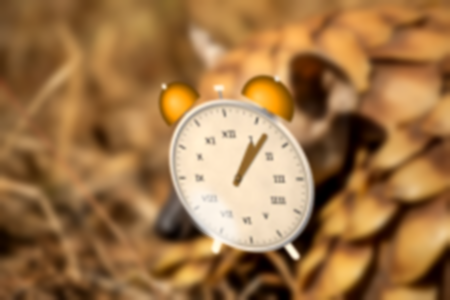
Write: 1:07
